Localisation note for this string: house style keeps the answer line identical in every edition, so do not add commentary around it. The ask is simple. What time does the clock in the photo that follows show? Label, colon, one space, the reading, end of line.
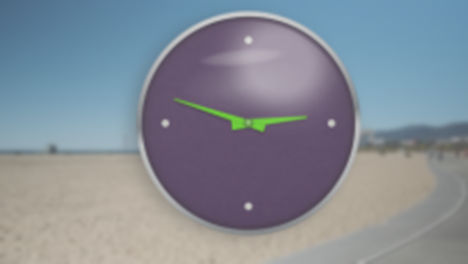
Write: 2:48
